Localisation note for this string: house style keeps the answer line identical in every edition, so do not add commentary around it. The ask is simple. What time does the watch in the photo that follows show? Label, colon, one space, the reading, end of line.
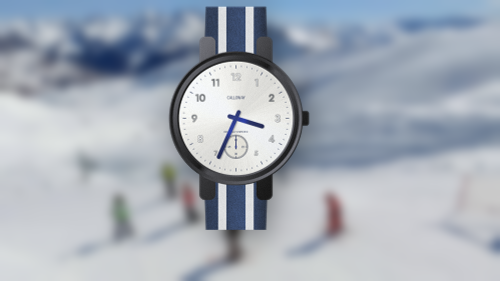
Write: 3:34
